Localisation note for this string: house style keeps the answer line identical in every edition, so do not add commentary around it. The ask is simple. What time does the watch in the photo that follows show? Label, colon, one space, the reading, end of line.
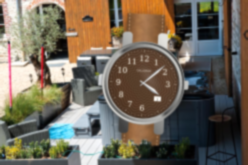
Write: 4:08
